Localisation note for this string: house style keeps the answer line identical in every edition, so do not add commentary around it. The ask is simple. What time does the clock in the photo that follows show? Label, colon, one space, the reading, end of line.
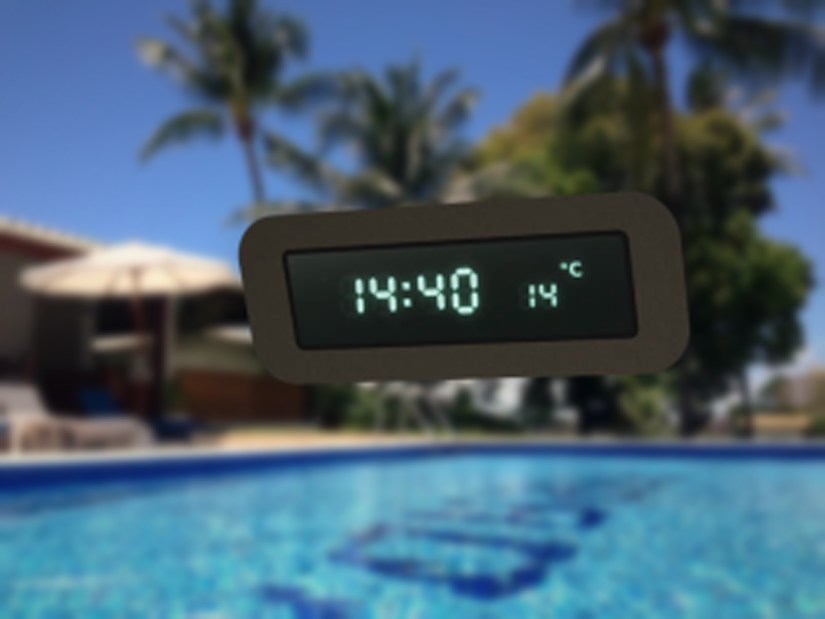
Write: 14:40
